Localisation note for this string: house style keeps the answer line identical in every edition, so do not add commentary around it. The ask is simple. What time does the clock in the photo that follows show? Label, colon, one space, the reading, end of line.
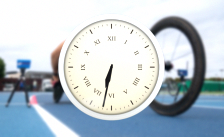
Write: 6:32
